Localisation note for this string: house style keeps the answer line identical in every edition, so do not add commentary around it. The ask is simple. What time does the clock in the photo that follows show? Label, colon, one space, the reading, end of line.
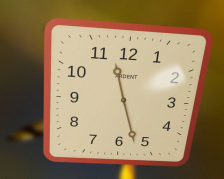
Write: 11:27
